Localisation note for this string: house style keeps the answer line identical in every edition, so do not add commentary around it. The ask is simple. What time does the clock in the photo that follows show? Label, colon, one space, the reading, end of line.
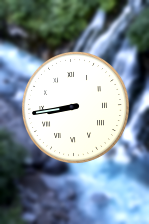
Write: 8:44
